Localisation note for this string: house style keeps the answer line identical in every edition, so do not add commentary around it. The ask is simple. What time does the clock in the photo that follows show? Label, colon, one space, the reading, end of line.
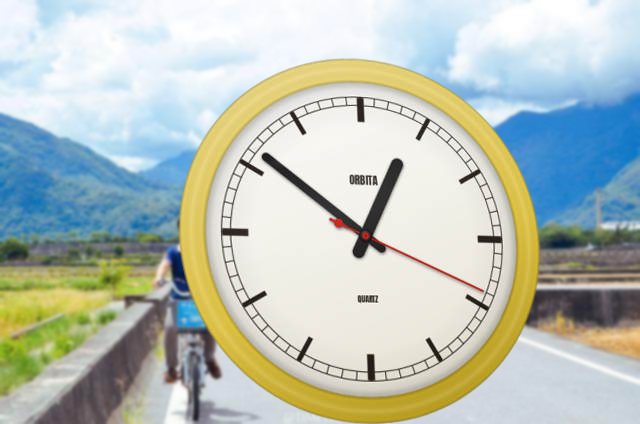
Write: 12:51:19
